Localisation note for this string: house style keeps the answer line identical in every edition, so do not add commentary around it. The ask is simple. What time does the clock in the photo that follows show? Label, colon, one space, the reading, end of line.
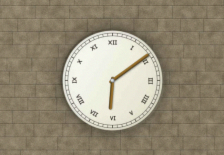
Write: 6:09
